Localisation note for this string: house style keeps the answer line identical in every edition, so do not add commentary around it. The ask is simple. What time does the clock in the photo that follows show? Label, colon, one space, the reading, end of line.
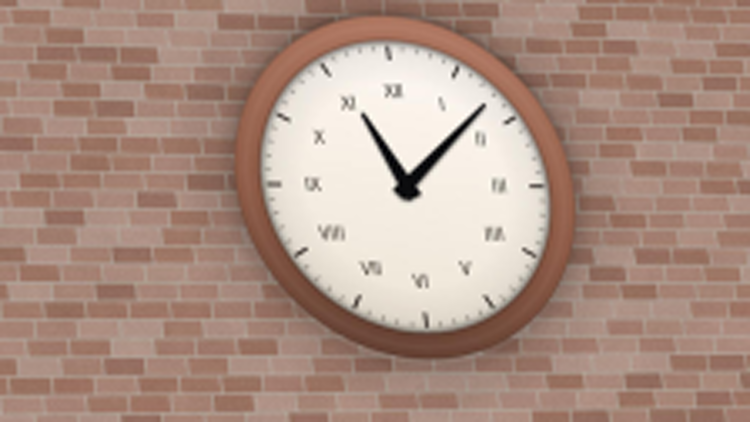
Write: 11:08
